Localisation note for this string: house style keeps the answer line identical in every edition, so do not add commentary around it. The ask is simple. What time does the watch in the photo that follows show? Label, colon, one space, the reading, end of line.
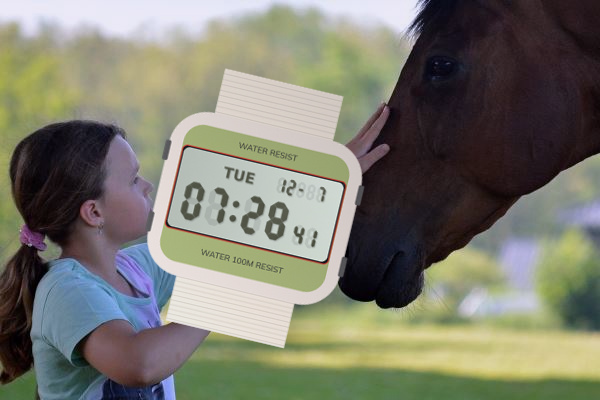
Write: 7:28:41
